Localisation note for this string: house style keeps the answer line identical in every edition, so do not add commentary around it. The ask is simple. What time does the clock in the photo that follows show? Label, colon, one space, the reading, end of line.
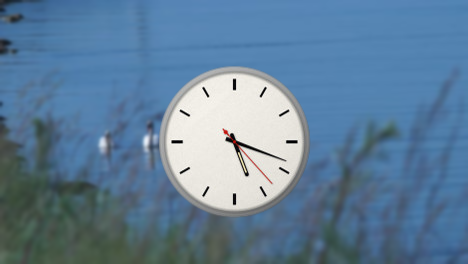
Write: 5:18:23
